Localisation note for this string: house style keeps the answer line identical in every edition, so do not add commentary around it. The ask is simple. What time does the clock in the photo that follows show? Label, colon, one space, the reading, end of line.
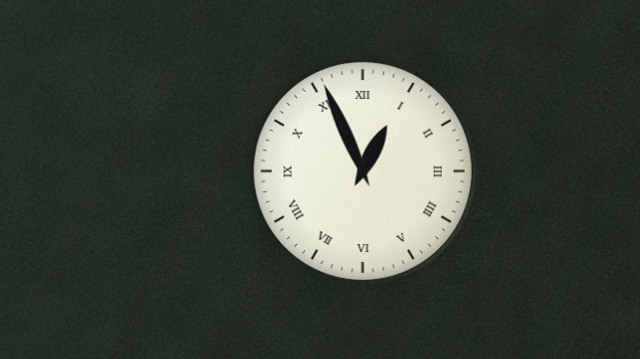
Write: 12:56
